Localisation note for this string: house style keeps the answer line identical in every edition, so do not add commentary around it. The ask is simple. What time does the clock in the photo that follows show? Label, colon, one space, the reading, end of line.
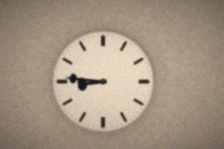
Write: 8:46
